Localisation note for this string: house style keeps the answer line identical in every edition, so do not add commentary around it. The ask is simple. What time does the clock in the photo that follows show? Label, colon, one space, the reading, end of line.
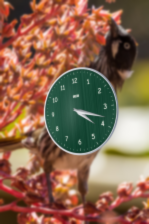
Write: 4:18
